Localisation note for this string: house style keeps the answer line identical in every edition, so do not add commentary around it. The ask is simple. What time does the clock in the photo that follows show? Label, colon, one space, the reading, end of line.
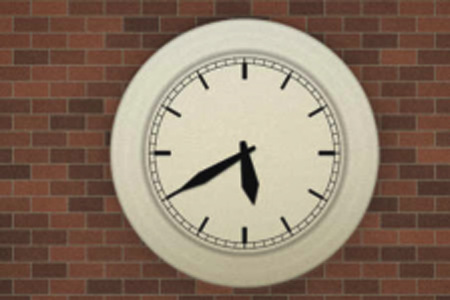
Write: 5:40
